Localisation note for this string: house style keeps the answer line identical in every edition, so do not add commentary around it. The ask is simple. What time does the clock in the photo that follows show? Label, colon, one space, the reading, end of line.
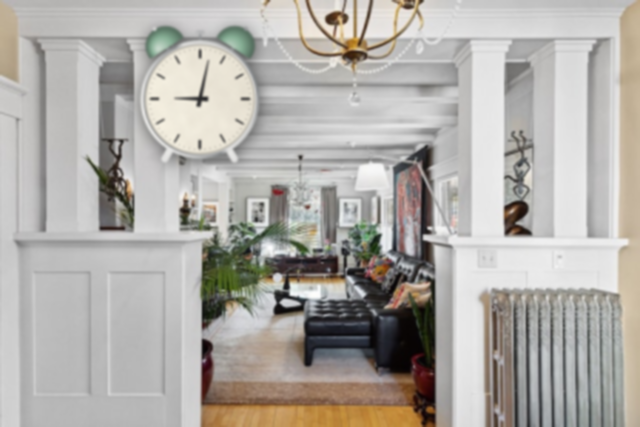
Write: 9:02
